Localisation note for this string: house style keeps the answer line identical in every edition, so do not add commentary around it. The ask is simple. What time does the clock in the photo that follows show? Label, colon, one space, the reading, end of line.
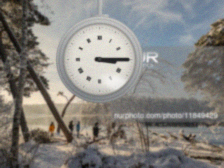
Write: 3:15
